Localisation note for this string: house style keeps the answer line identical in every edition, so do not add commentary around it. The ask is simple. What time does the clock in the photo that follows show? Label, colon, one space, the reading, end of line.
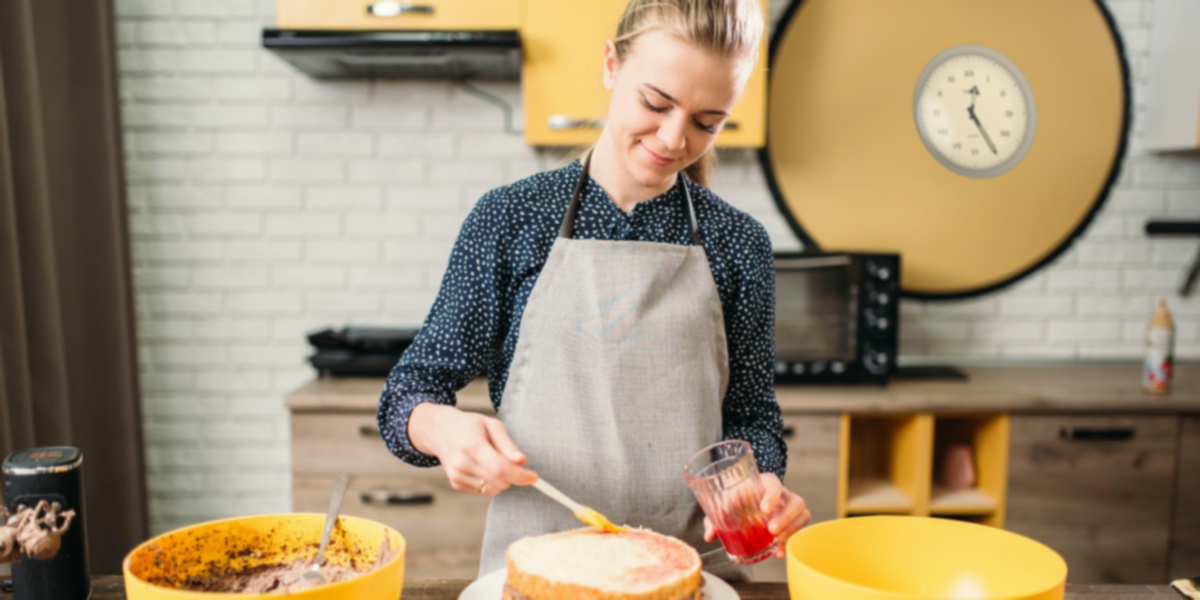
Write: 12:25
